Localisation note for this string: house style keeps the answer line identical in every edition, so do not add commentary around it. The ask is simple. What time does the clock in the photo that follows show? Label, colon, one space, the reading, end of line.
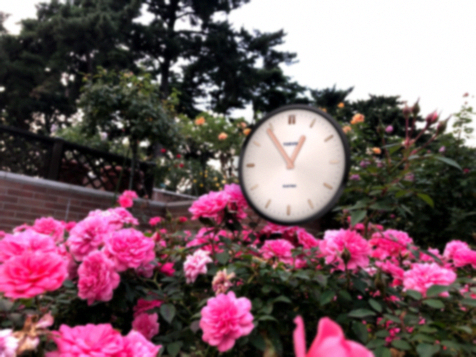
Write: 12:54
